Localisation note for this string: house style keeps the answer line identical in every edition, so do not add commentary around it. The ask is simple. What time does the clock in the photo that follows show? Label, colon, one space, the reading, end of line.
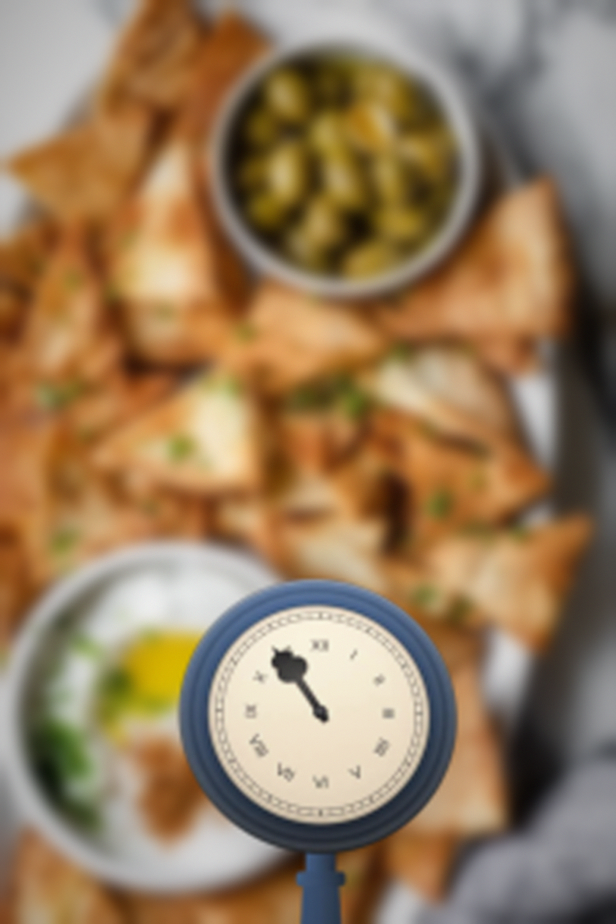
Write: 10:54
